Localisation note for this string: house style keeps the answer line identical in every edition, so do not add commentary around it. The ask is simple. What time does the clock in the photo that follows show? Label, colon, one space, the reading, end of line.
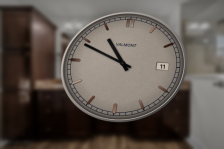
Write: 10:49
